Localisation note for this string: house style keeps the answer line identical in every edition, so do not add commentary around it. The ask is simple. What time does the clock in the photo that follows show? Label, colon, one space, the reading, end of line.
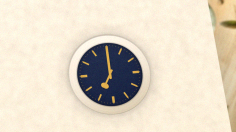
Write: 7:00
